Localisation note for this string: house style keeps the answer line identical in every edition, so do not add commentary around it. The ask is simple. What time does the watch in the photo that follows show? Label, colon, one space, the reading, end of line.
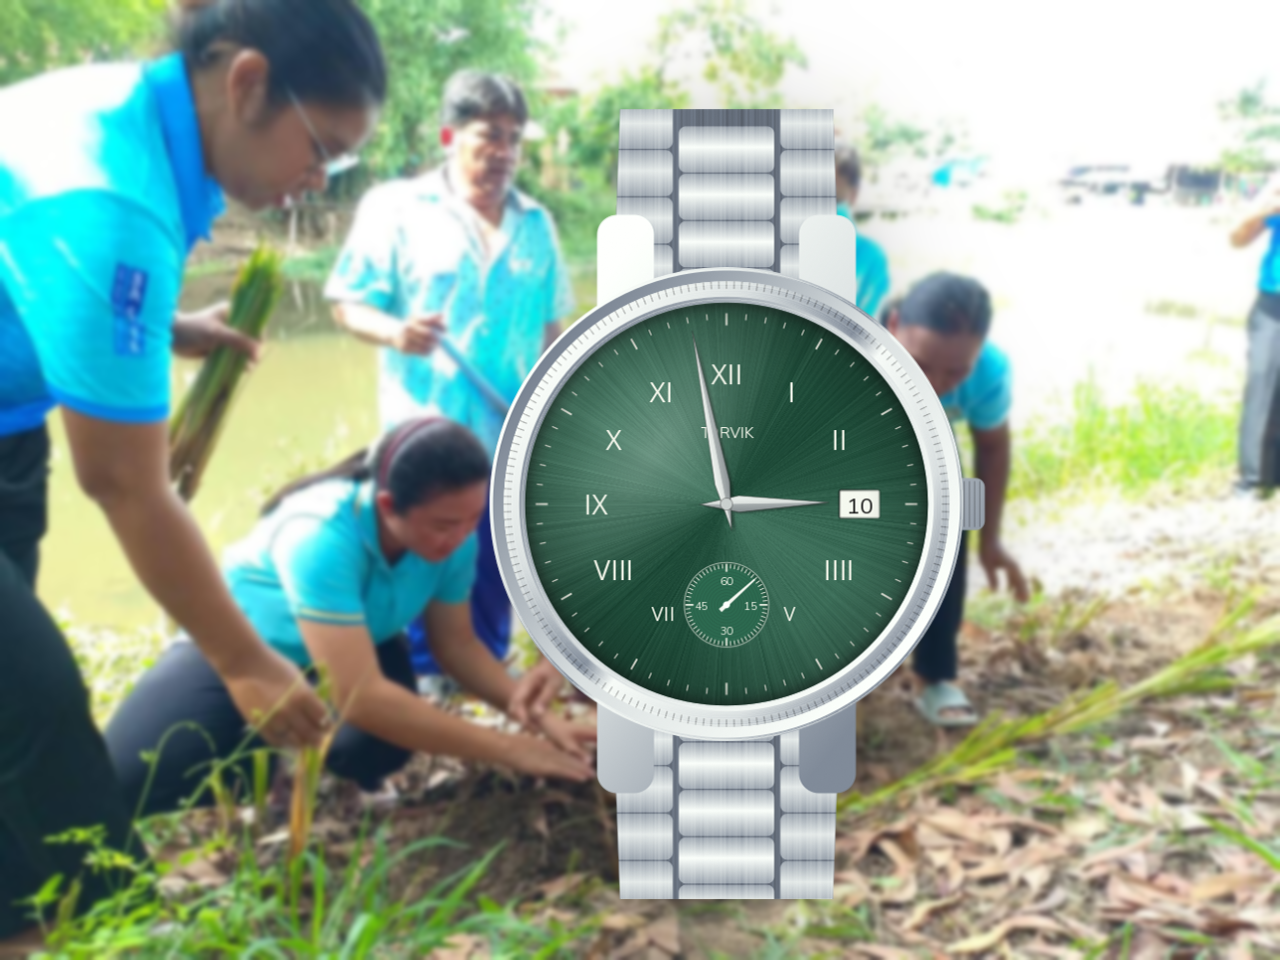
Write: 2:58:08
